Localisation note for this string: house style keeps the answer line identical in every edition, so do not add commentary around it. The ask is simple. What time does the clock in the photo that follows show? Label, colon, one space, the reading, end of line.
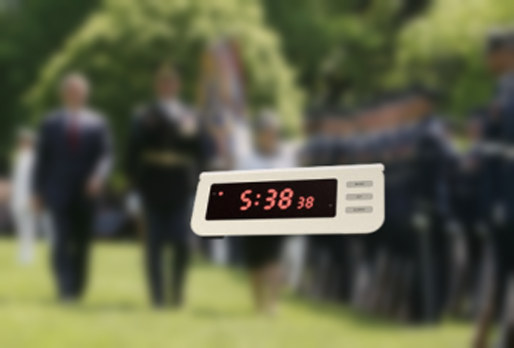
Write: 5:38:38
